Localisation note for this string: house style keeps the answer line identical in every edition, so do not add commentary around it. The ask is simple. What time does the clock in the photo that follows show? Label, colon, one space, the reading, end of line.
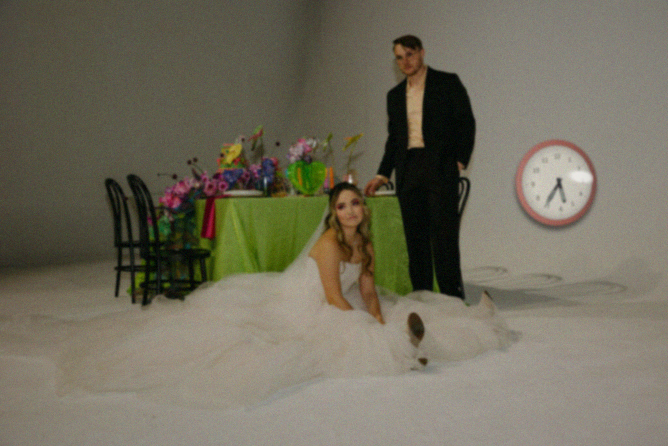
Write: 5:36
